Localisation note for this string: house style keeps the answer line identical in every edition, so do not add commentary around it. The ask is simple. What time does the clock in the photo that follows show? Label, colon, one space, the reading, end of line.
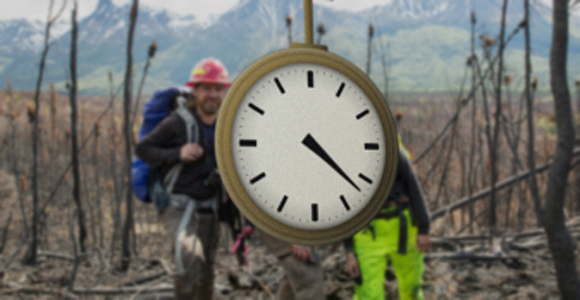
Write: 4:22
